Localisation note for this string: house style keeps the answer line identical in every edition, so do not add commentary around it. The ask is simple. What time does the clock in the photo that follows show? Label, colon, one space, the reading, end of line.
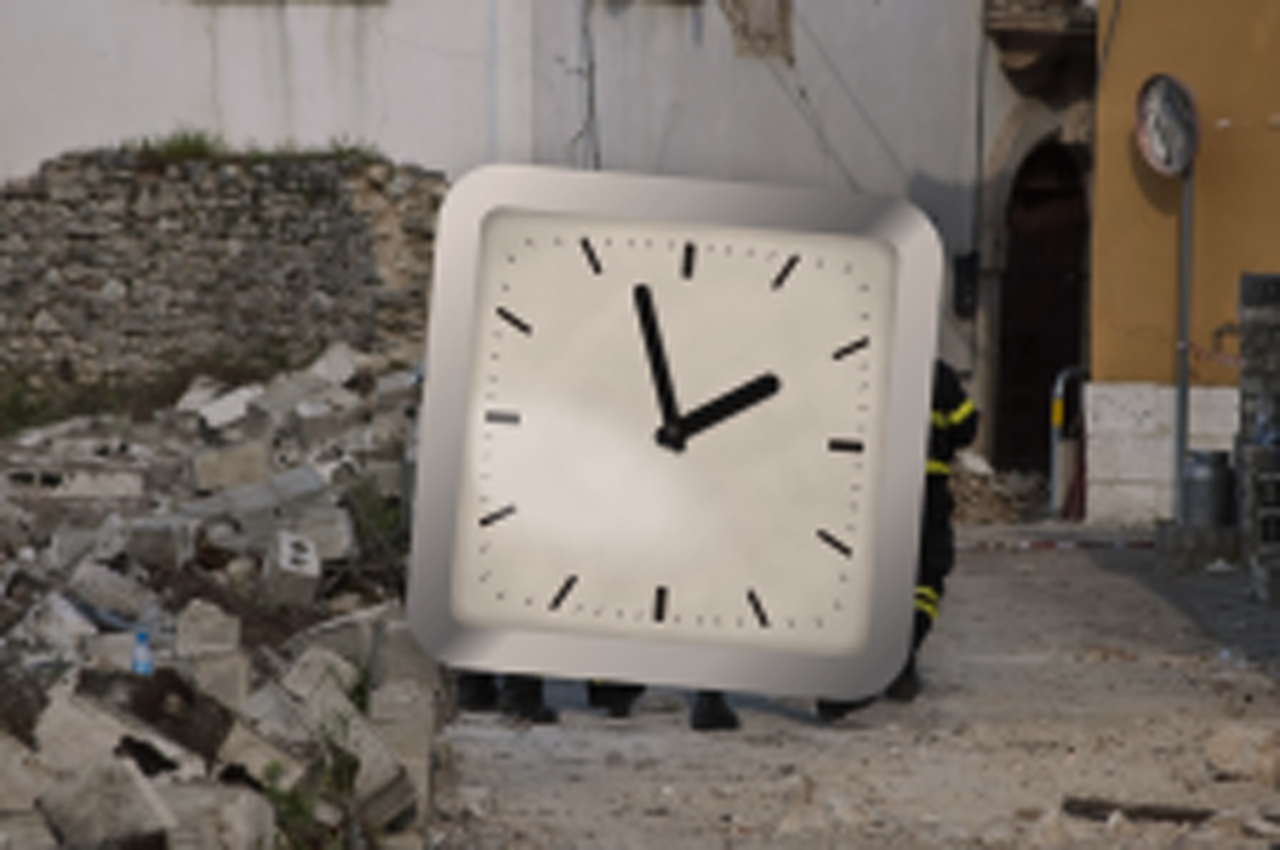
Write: 1:57
